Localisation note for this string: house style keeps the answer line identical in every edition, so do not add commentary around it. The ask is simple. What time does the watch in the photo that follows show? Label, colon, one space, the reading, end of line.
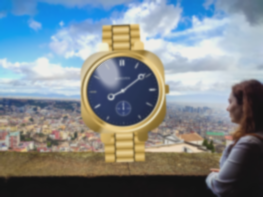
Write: 8:09
